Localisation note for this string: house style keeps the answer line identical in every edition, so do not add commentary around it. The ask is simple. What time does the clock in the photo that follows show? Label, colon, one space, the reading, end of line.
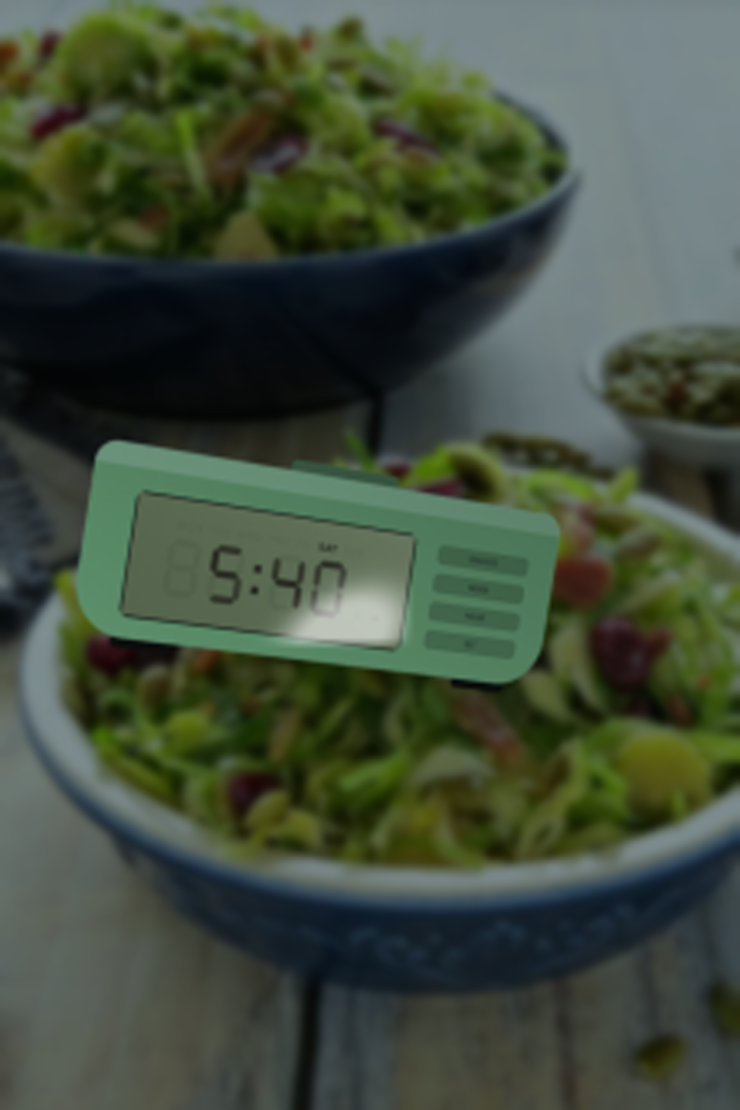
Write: 5:40
